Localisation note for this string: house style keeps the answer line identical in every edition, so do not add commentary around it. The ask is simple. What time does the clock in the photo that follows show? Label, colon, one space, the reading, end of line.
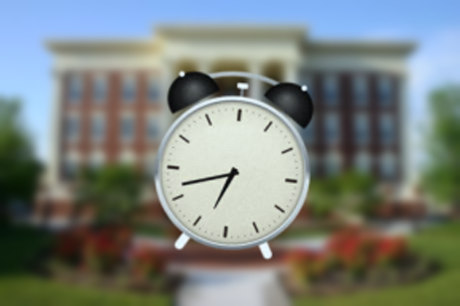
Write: 6:42
